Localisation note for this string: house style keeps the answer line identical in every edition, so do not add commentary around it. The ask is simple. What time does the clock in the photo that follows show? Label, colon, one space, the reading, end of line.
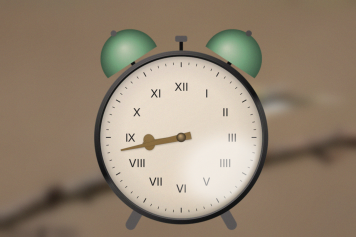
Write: 8:43
